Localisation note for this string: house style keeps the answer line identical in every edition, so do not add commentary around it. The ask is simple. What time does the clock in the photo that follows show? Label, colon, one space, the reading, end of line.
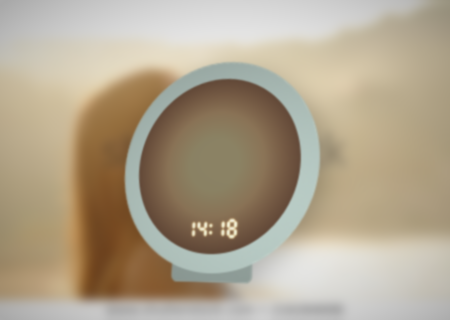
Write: 14:18
